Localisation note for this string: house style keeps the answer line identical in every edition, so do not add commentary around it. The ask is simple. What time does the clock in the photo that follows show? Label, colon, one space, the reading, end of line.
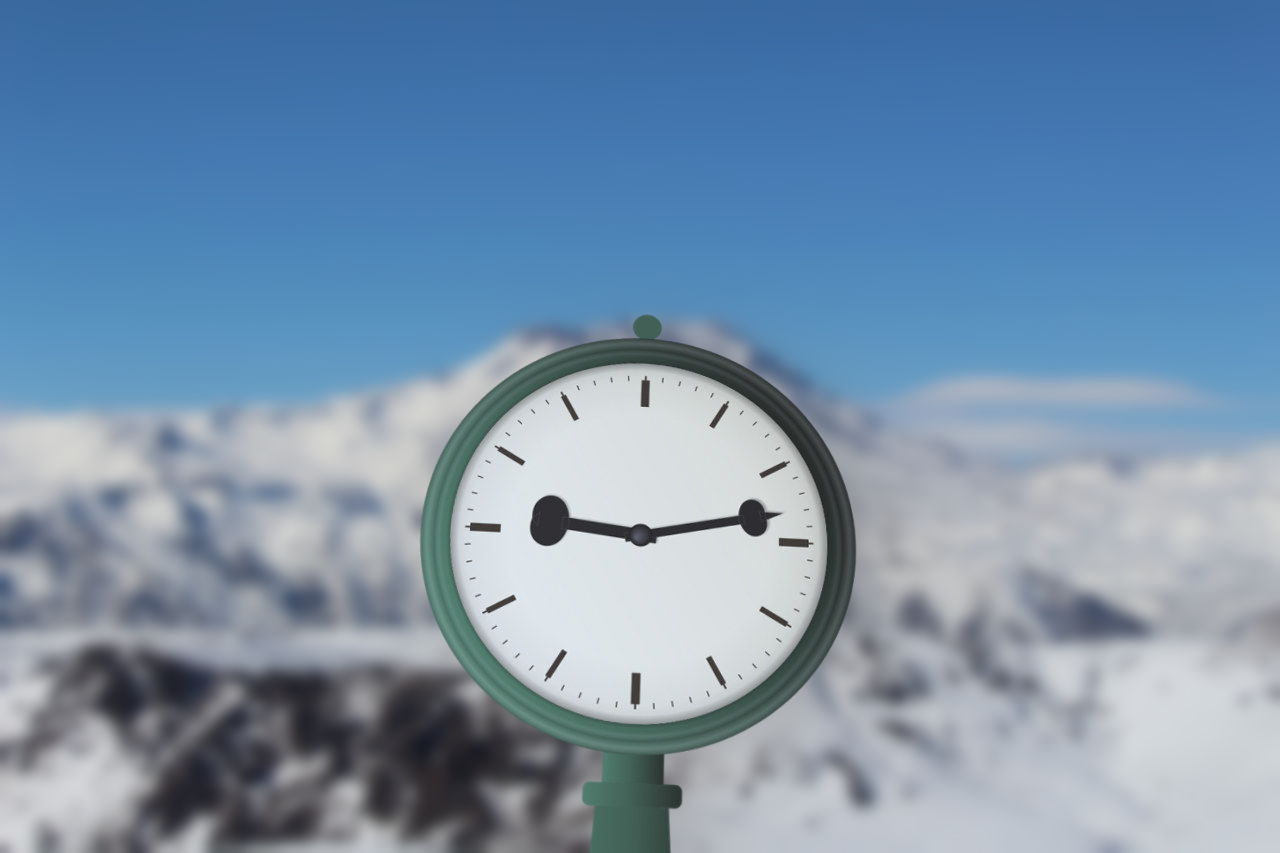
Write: 9:13
